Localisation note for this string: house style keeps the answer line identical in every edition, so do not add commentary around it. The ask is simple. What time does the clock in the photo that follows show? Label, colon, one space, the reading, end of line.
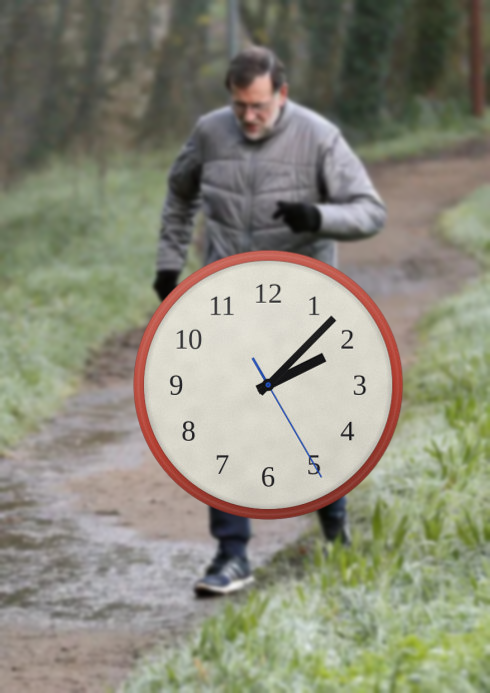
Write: 2:07:25
